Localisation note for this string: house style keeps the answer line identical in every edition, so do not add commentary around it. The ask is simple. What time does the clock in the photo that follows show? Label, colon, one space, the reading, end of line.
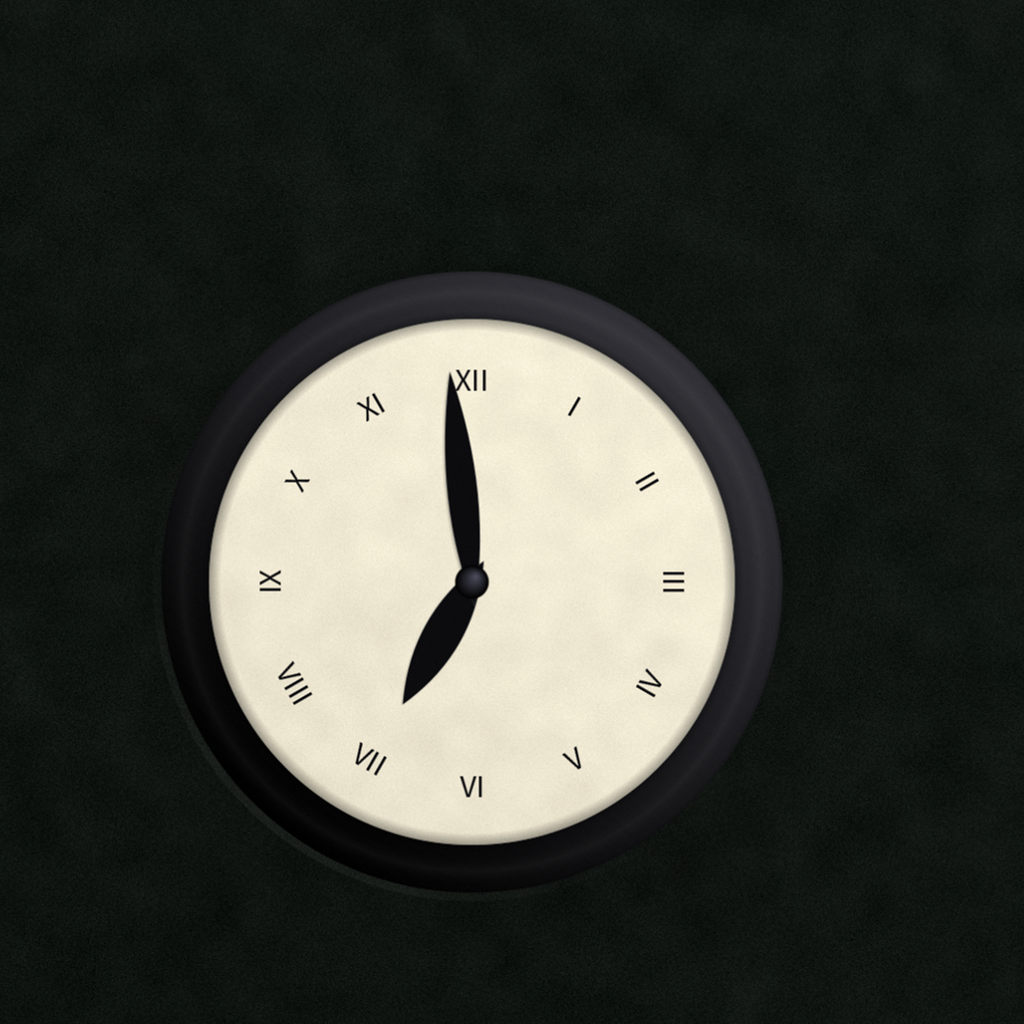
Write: 6:59
